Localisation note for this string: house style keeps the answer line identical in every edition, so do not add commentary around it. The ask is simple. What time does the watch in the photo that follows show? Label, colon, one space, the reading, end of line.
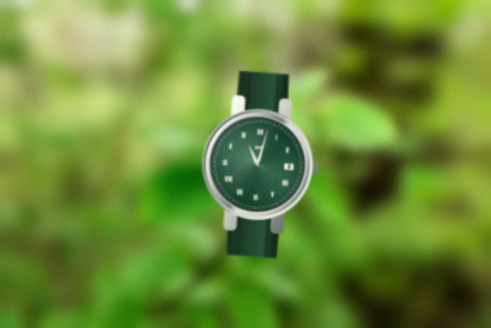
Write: 11:02
